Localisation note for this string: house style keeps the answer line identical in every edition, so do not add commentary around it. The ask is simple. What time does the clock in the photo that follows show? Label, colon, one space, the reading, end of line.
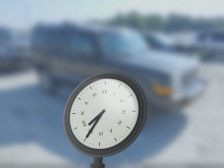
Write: 7:35
